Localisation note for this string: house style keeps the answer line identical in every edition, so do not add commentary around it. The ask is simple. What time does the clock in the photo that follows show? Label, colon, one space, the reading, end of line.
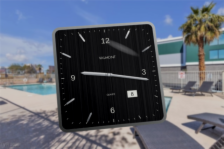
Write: 9:17
